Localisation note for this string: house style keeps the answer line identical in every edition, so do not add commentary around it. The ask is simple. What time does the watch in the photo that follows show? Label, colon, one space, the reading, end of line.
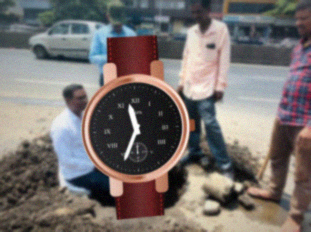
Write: 11:34
